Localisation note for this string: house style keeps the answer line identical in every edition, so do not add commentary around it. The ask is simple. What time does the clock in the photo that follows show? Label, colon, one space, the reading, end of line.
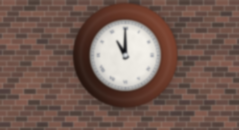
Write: 11:00
